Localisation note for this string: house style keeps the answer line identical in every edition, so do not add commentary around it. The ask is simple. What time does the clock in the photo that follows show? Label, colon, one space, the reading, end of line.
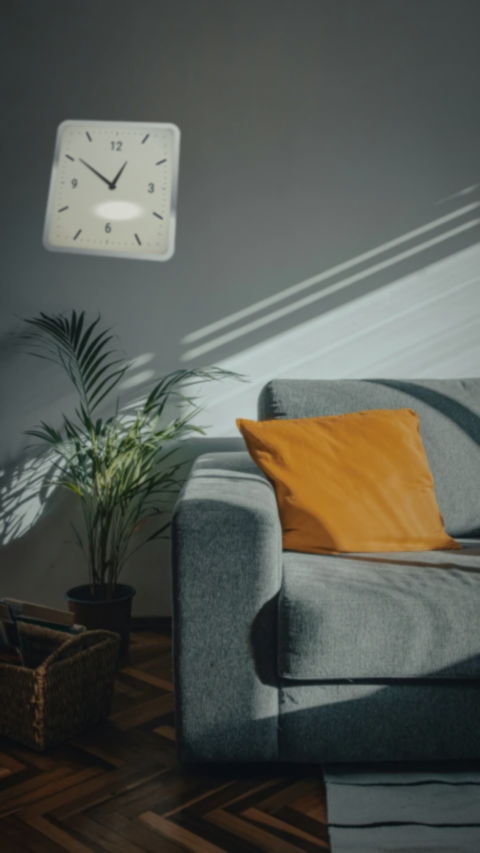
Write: 12:51
